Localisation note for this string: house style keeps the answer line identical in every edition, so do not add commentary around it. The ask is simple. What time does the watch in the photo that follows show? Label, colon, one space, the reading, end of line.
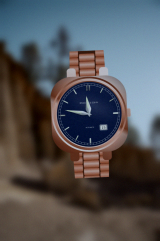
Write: 11:47
